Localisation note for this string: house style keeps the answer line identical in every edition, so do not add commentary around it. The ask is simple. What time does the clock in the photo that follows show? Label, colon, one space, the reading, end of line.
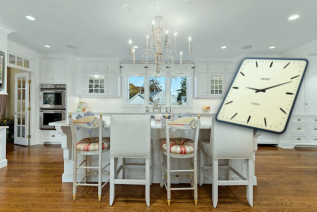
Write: 9:11
